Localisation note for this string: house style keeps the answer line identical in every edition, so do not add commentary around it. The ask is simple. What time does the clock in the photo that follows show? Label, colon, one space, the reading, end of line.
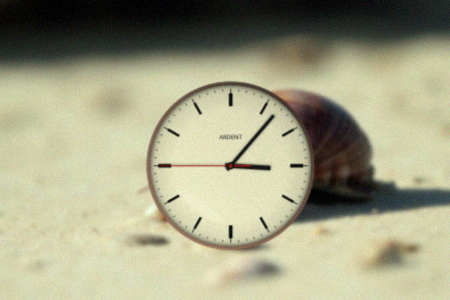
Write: 3:06:45
